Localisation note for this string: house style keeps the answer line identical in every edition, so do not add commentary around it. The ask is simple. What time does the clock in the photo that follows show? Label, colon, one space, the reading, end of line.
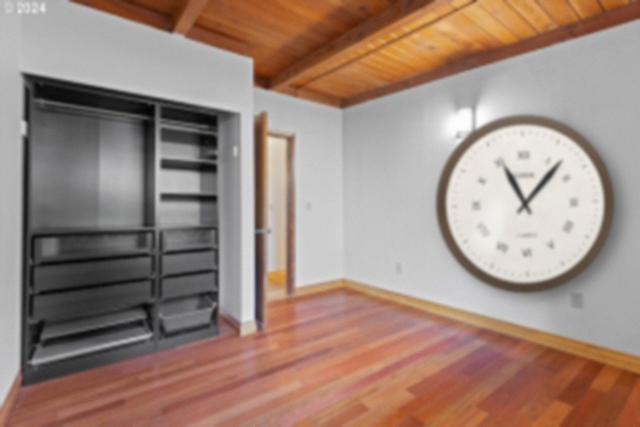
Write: 11:07
